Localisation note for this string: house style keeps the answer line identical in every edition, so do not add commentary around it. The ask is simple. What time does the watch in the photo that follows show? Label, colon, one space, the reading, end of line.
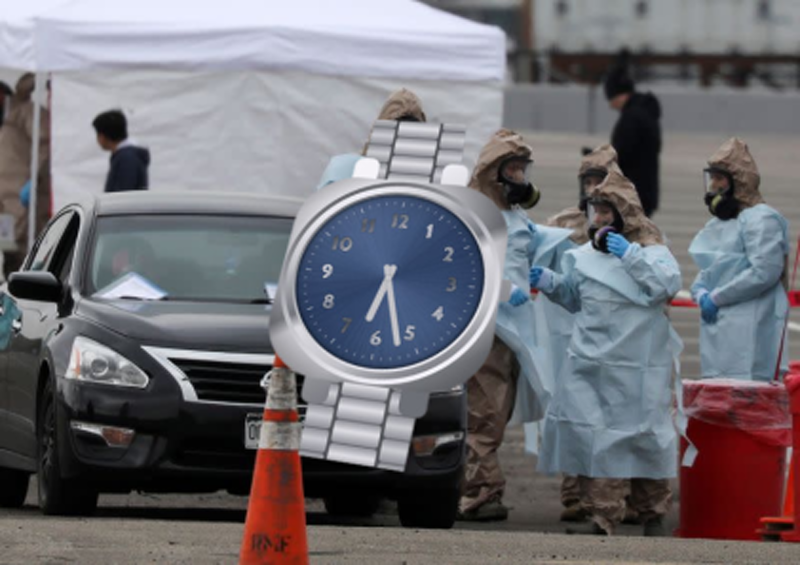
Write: 6:27
